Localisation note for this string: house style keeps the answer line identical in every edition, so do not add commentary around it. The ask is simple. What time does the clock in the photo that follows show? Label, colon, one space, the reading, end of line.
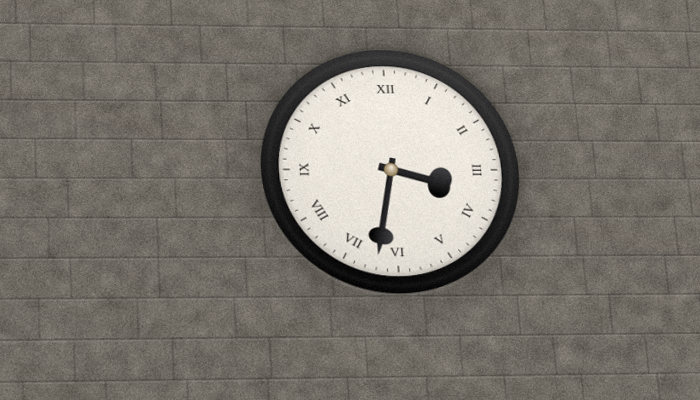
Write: 3:32
